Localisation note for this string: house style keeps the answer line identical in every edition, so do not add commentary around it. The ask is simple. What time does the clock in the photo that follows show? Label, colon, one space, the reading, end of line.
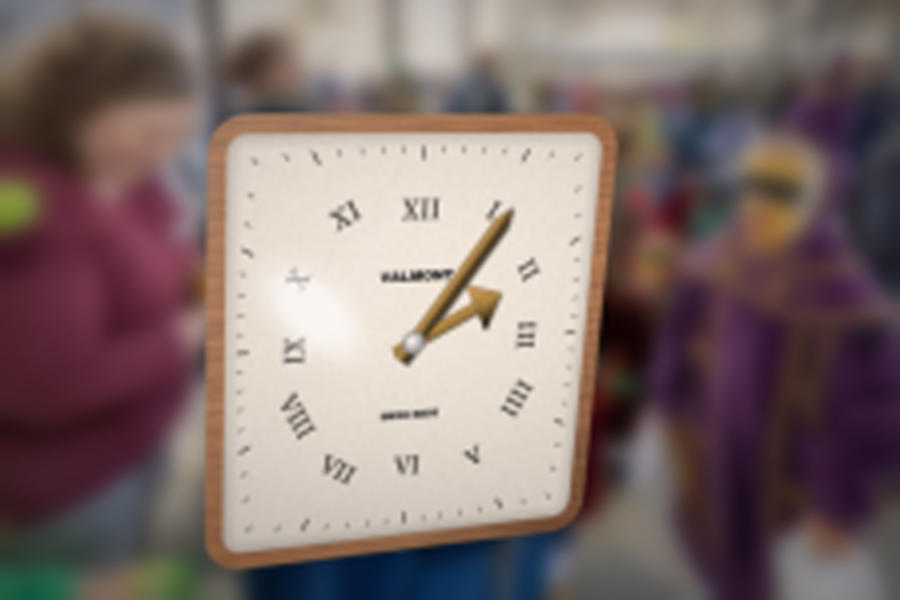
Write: 2:06
